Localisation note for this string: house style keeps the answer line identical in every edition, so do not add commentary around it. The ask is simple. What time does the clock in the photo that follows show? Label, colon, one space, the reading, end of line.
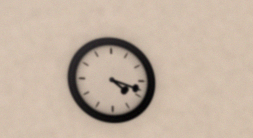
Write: 4:18
